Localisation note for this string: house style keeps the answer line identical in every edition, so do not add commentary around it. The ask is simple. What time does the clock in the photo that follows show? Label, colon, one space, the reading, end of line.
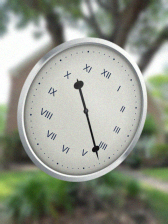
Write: 10:22
